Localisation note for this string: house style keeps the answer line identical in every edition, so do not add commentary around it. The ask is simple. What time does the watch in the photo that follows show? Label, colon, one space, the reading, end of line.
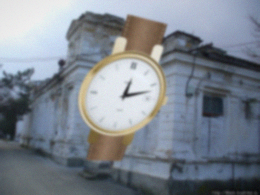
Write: 12:12
